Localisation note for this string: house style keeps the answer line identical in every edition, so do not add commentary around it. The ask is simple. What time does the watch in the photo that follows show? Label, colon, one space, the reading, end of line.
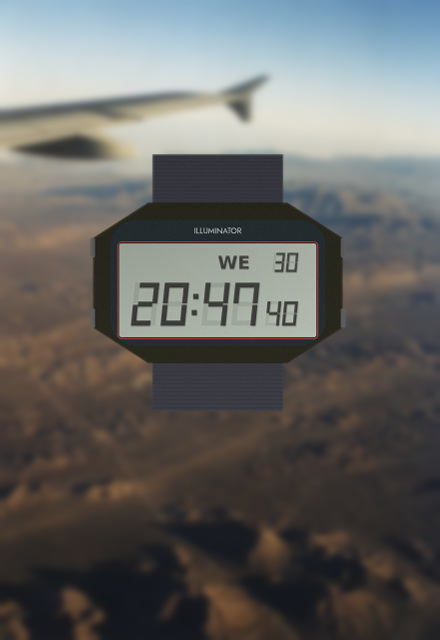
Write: 20:47:40
